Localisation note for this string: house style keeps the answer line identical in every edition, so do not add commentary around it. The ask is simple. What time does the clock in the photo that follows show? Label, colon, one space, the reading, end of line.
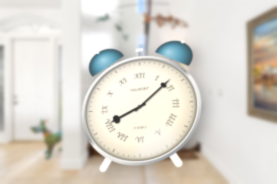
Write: 8:08
